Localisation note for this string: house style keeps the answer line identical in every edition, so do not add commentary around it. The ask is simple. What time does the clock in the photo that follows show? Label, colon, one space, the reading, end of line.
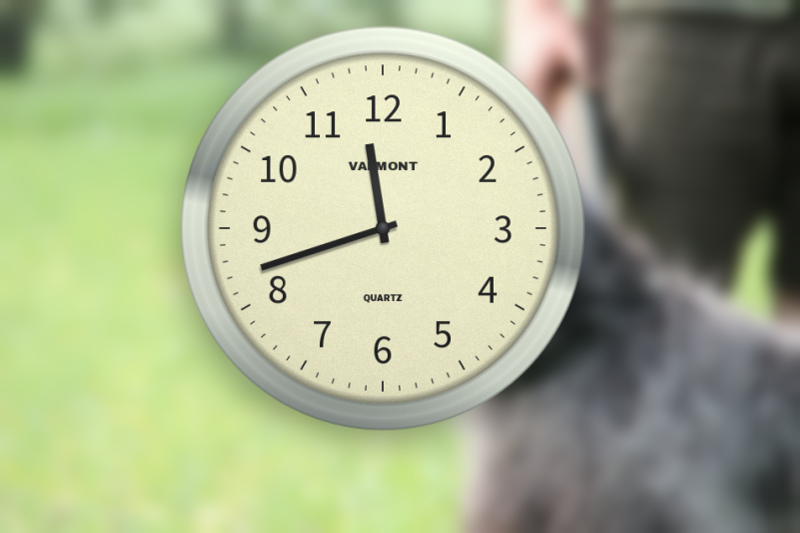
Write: 11:42
